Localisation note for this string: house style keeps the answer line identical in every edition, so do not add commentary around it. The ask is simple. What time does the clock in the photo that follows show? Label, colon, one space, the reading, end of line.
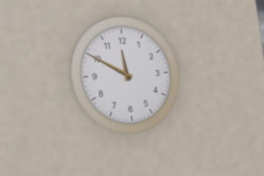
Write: 11:50
